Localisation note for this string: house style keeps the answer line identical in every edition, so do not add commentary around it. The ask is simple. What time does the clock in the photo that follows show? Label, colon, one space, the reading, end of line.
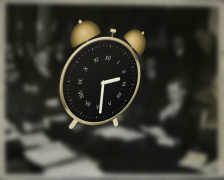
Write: 2:29
